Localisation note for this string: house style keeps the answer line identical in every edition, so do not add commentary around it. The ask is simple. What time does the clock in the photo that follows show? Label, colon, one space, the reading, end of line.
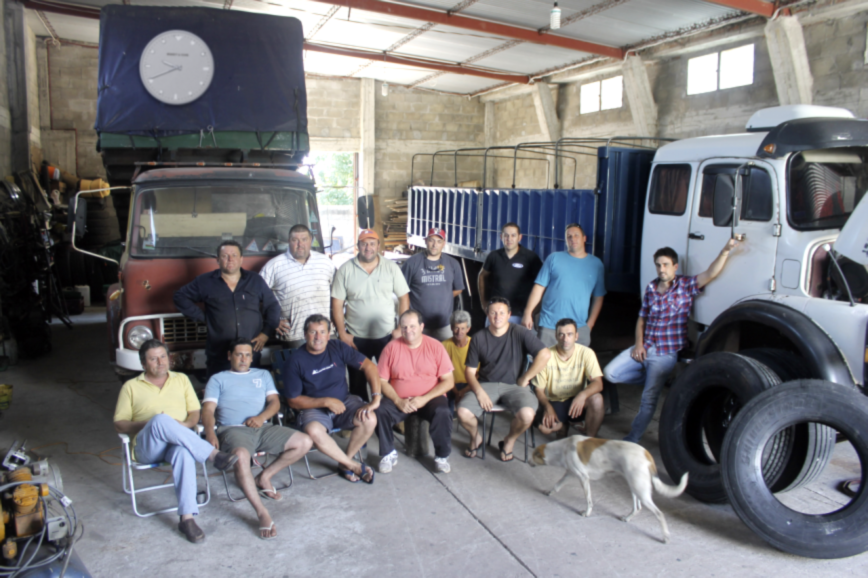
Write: 9:41
